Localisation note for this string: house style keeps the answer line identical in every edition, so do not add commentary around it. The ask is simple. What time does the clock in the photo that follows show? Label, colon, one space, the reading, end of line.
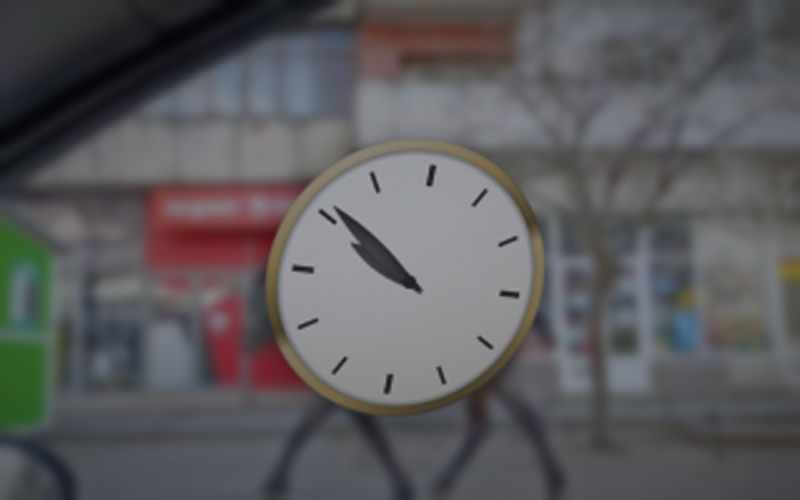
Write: 9:51
